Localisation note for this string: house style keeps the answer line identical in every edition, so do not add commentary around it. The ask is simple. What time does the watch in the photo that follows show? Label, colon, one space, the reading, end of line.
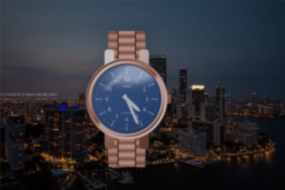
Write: 4:26
